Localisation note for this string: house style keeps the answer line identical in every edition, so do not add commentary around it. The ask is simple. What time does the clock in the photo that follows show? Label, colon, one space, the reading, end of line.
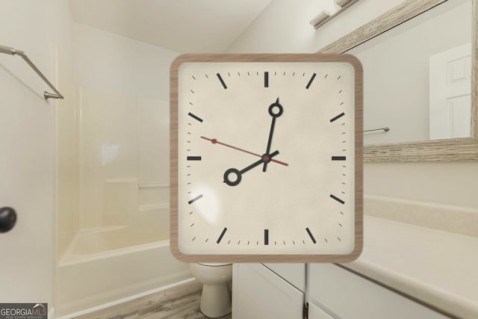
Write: 8:01:48
